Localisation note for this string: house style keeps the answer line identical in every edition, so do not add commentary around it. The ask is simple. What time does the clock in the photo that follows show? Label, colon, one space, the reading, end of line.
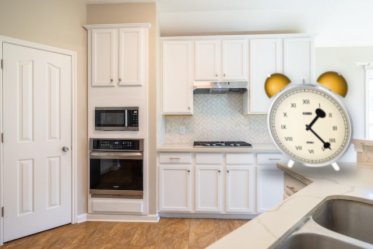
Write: 1:23
